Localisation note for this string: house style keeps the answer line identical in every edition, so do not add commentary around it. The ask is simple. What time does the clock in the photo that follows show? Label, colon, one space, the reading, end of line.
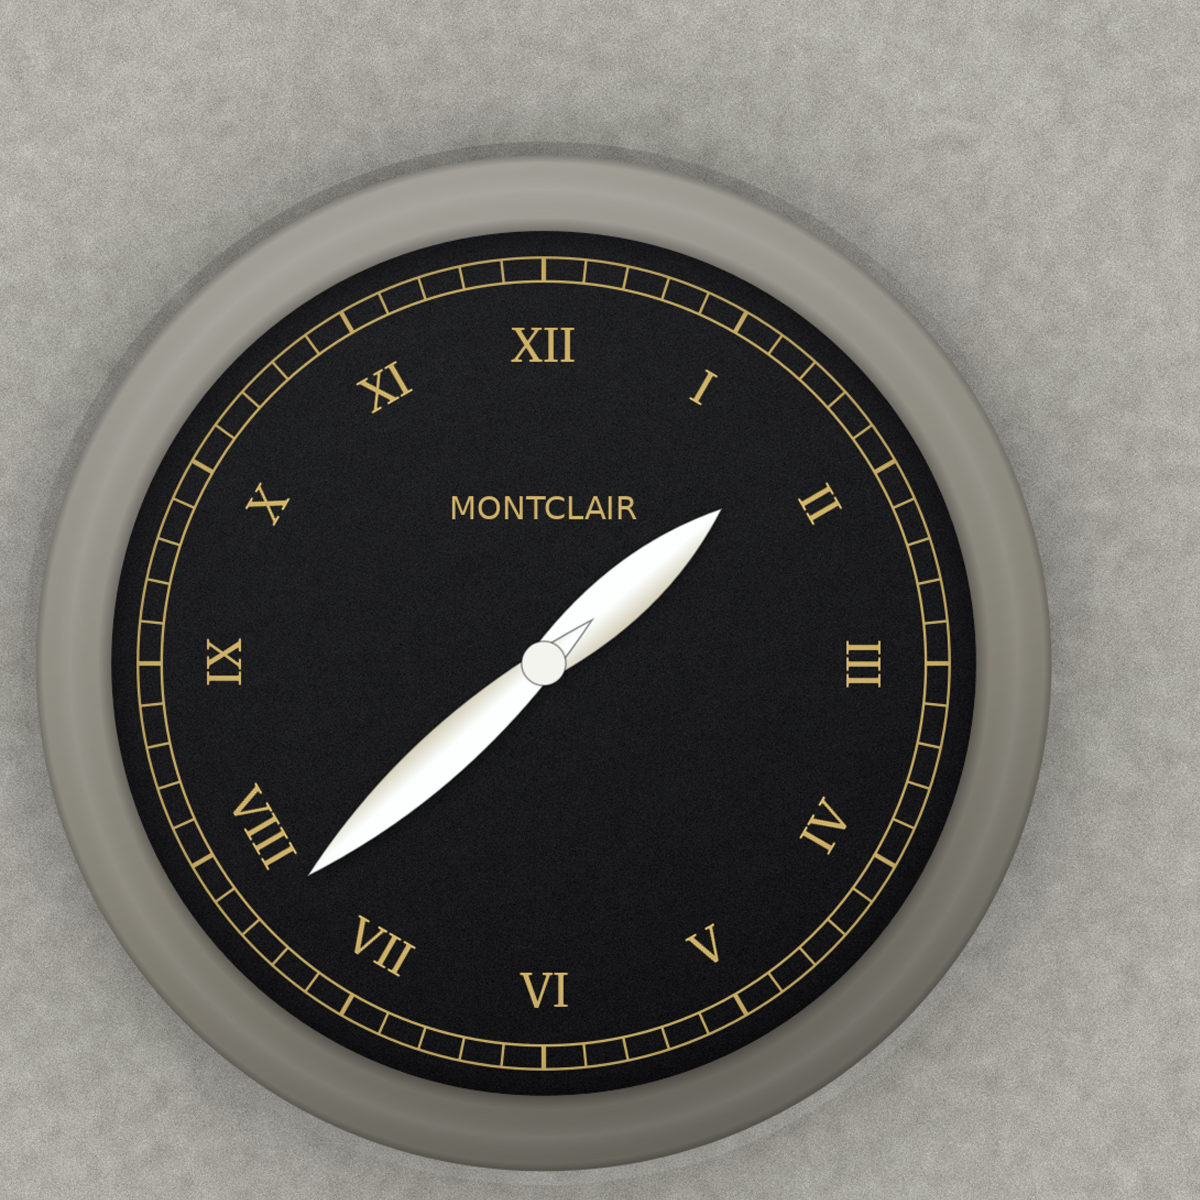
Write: 1:38
